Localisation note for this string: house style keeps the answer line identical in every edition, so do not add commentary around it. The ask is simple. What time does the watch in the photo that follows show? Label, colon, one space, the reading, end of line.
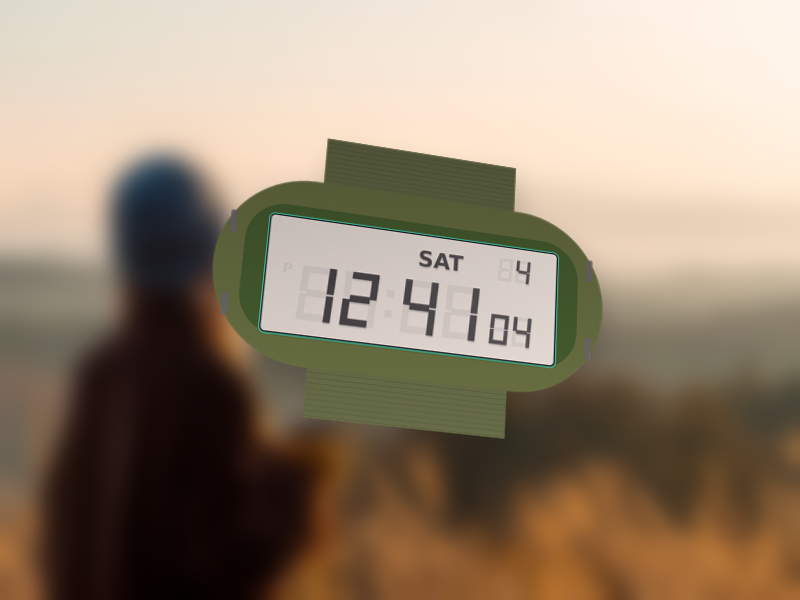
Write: 12:41:04
